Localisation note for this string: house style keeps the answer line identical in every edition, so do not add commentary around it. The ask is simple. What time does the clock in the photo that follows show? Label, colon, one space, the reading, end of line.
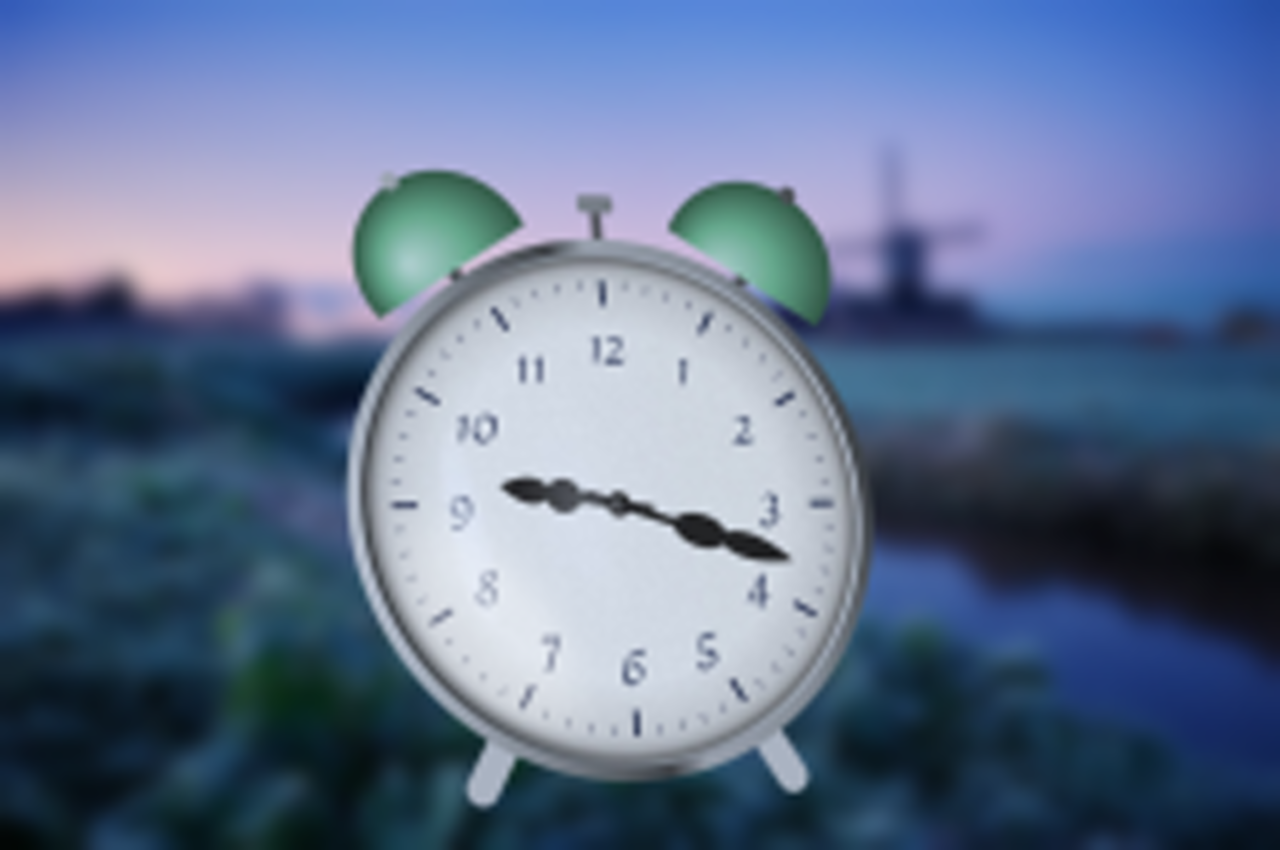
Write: 9:18
